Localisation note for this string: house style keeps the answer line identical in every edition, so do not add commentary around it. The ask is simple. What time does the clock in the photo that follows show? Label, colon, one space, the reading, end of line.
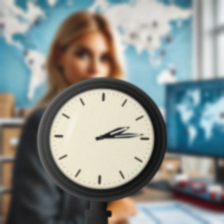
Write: 2:14
